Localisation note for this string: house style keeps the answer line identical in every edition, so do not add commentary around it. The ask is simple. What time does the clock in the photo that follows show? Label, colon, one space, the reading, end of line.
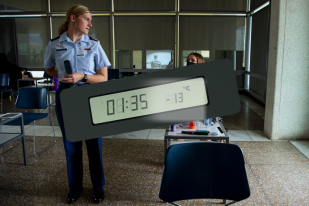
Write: 1:35
